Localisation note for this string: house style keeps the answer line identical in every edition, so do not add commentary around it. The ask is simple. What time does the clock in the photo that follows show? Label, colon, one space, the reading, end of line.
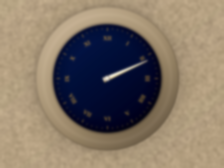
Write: 2:11
